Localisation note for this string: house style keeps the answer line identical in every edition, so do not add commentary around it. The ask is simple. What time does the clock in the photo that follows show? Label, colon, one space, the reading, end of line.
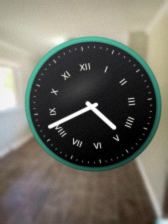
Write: 4:42
